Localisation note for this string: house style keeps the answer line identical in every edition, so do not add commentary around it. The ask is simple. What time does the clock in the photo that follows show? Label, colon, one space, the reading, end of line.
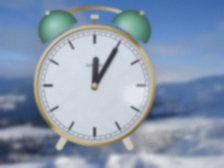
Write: 12:05
